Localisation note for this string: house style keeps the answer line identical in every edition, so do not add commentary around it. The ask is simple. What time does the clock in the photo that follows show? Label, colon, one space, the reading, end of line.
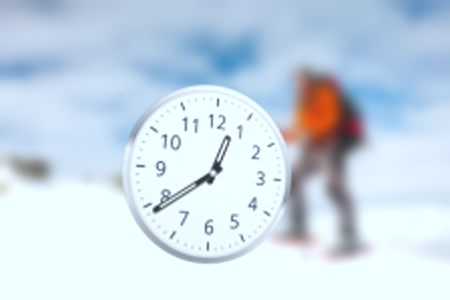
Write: 12:39
